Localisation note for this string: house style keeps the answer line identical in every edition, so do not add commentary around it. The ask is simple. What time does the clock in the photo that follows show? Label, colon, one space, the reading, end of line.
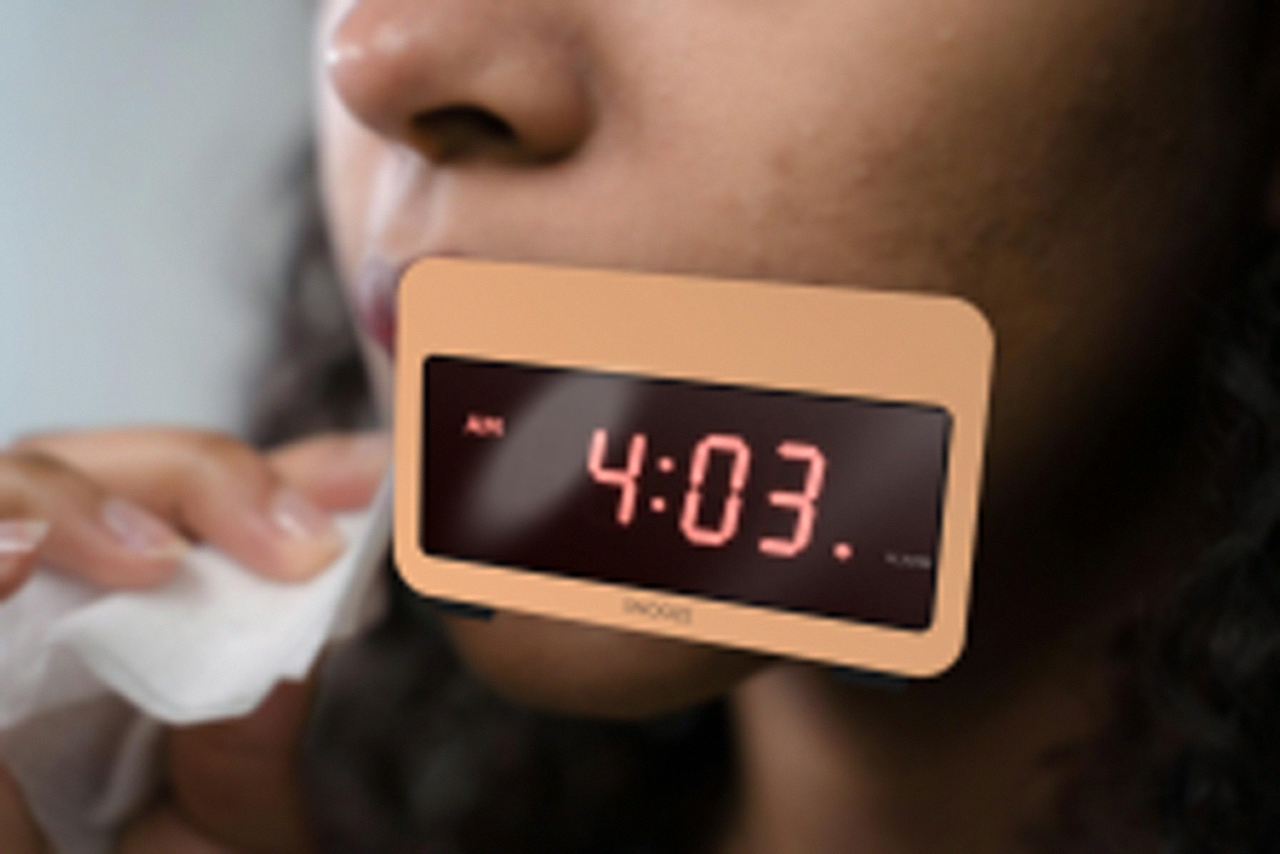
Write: 4:03
